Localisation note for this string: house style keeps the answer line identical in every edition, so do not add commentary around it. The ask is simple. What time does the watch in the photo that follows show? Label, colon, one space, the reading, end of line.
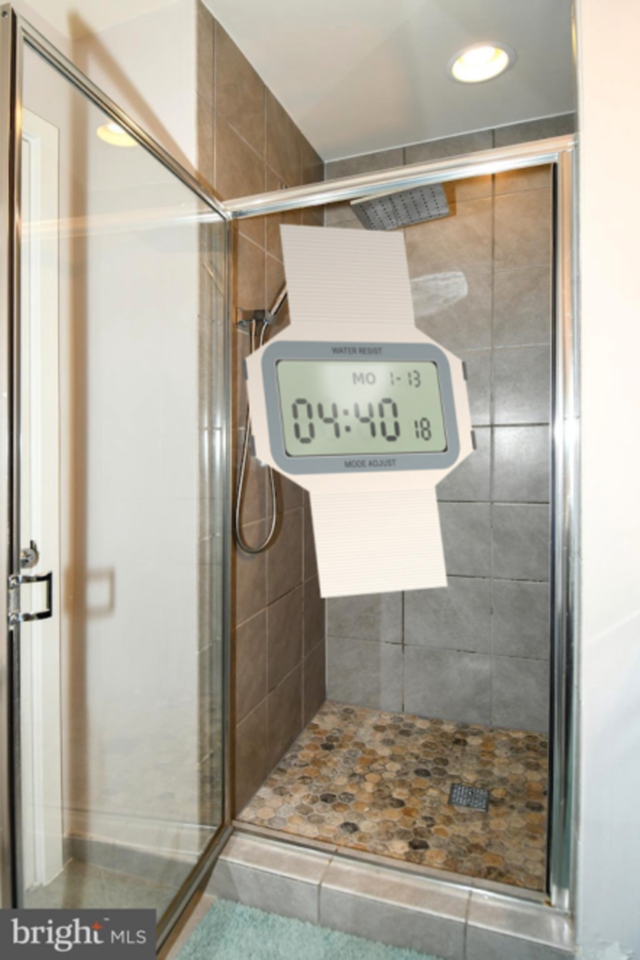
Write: 4:40:18
